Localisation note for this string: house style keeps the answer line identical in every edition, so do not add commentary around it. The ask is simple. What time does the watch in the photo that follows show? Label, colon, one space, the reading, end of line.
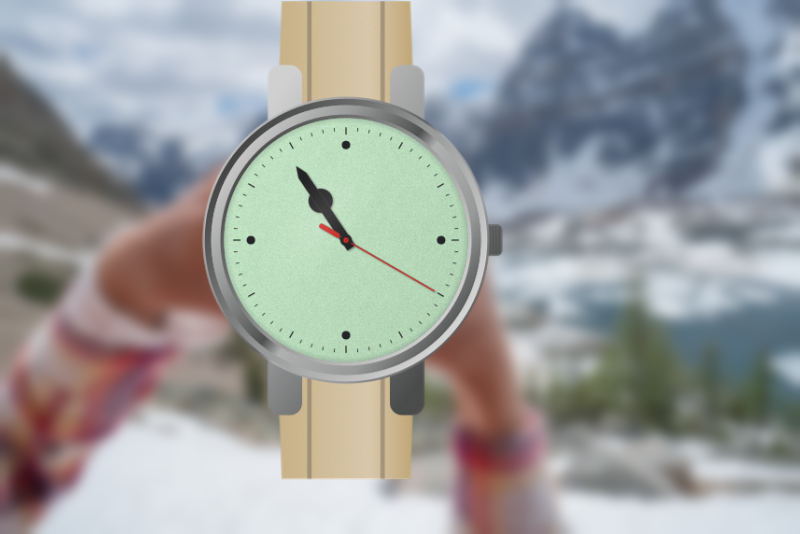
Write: 10:54:20
